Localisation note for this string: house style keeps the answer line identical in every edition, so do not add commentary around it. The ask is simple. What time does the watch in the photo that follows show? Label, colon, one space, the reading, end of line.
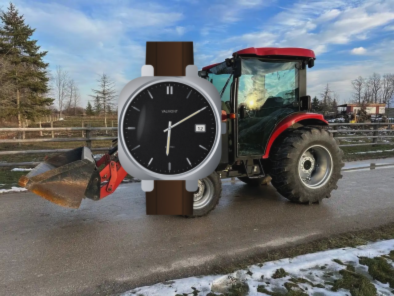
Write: 6:10
